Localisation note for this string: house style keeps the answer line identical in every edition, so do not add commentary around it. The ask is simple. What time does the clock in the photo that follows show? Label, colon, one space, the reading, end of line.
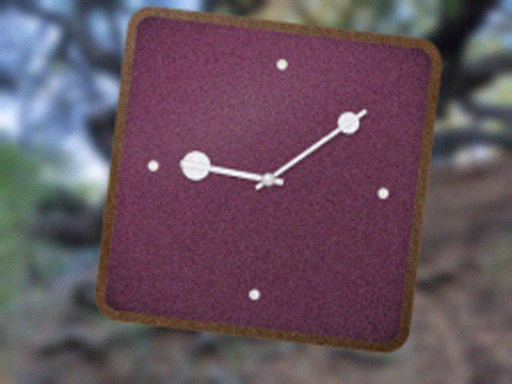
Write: 9:08
